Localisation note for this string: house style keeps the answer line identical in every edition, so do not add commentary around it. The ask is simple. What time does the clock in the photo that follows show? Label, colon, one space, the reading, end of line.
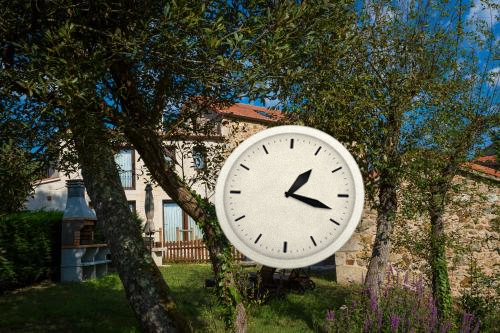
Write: 1:18
